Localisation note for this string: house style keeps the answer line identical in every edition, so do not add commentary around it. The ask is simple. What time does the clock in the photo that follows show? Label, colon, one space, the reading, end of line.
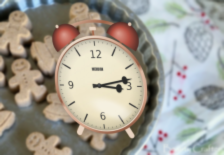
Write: 3:13
